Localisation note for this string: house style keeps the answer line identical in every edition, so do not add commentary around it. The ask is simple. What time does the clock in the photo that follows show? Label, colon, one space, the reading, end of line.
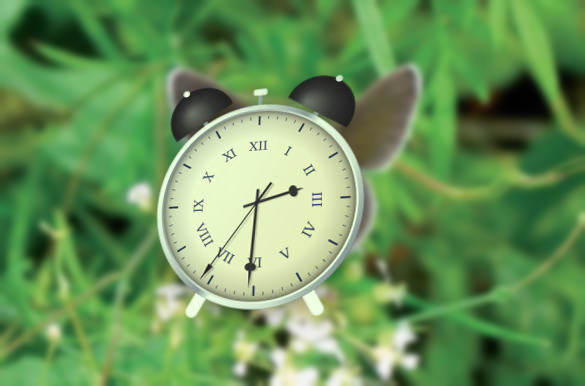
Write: 2:30:36
